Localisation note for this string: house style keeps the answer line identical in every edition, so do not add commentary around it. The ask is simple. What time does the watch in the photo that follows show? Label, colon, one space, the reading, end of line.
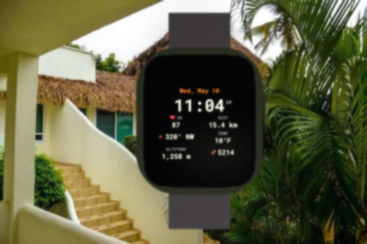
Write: 11:04
